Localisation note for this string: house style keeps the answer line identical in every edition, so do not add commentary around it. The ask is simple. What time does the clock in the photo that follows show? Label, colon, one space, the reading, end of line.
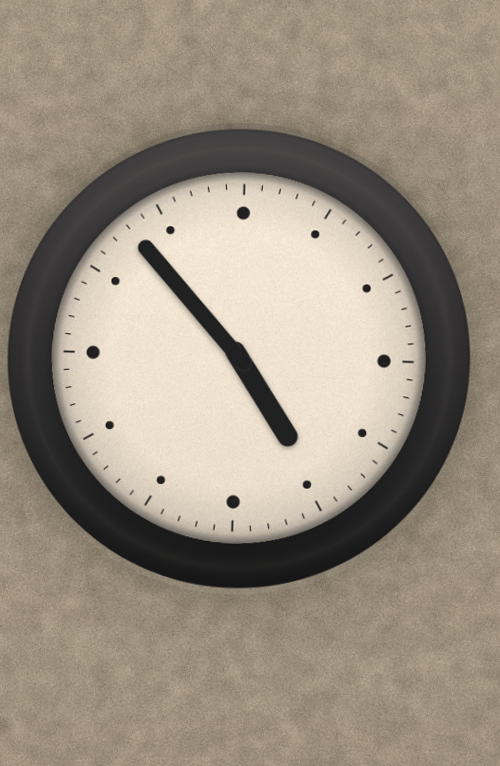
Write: 4:53
